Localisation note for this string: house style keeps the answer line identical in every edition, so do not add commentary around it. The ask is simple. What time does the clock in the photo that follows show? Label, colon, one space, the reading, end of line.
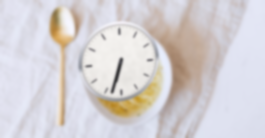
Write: 6:33
